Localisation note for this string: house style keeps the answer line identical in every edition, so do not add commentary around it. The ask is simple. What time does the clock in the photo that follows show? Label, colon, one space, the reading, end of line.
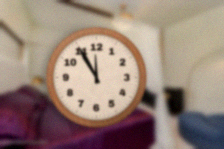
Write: 11:55
